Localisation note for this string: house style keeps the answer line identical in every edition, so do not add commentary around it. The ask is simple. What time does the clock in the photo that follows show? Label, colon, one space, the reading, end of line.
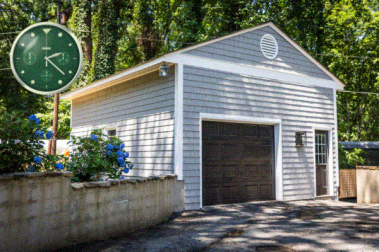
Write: 2:22
